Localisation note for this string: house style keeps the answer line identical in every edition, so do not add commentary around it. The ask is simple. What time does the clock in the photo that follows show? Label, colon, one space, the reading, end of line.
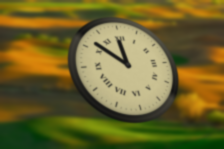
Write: 11:52
